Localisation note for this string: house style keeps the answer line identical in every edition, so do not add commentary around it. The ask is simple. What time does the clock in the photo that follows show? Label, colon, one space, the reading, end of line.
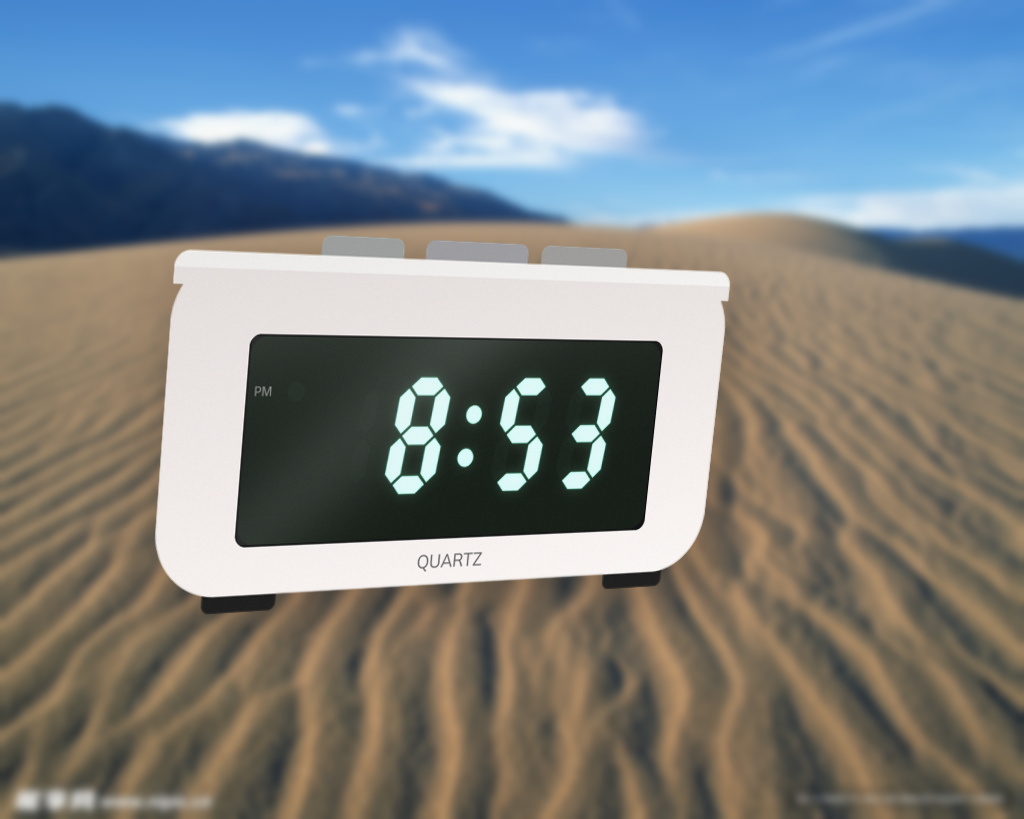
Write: 8:53
